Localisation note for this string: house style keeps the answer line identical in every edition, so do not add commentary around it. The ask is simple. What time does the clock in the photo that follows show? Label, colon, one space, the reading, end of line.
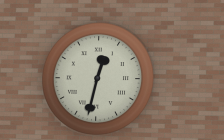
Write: 12:32
